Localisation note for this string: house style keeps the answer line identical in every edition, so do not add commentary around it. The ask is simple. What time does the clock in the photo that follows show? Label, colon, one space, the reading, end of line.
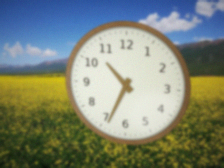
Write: 10:34
